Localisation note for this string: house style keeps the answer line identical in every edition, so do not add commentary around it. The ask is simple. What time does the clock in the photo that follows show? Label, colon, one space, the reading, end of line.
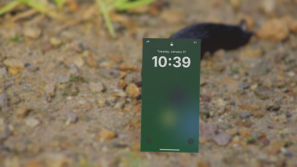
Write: 10:39
